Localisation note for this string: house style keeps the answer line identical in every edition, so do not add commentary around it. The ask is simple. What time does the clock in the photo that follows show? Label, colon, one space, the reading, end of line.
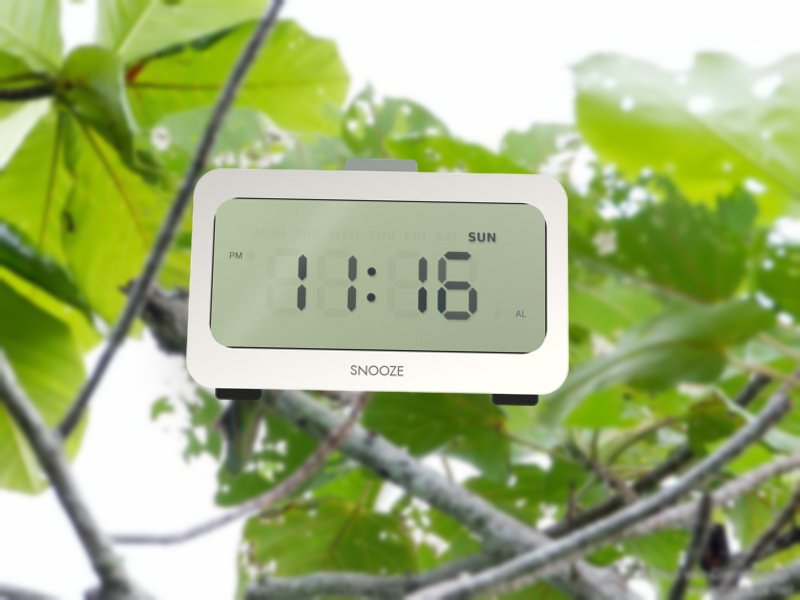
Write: 11:16
